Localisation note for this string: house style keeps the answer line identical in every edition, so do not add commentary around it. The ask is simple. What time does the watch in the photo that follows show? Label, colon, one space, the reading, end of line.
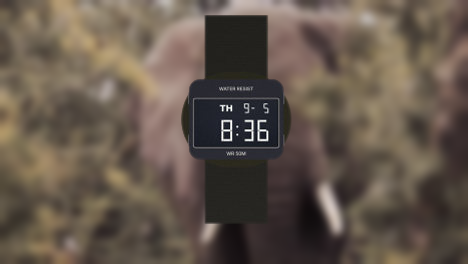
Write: 8:36
